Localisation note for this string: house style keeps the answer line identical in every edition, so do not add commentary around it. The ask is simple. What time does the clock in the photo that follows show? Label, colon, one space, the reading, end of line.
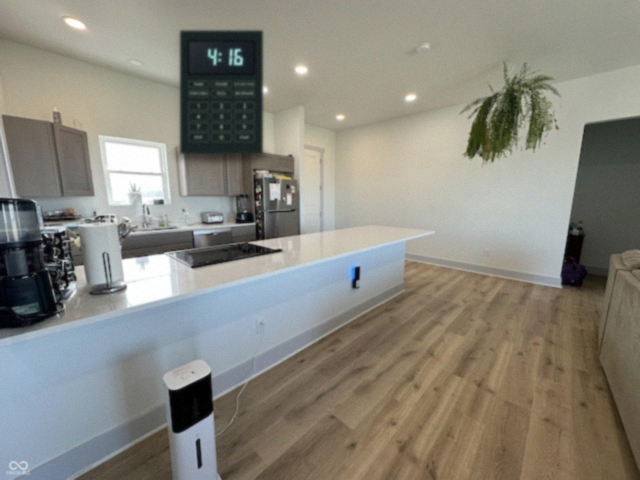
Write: 4:16
